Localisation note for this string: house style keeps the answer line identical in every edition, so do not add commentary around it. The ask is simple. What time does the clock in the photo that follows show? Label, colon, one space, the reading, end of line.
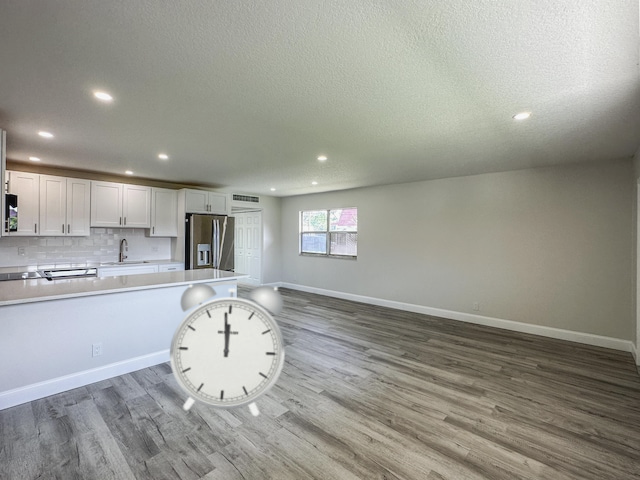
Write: 11:59
